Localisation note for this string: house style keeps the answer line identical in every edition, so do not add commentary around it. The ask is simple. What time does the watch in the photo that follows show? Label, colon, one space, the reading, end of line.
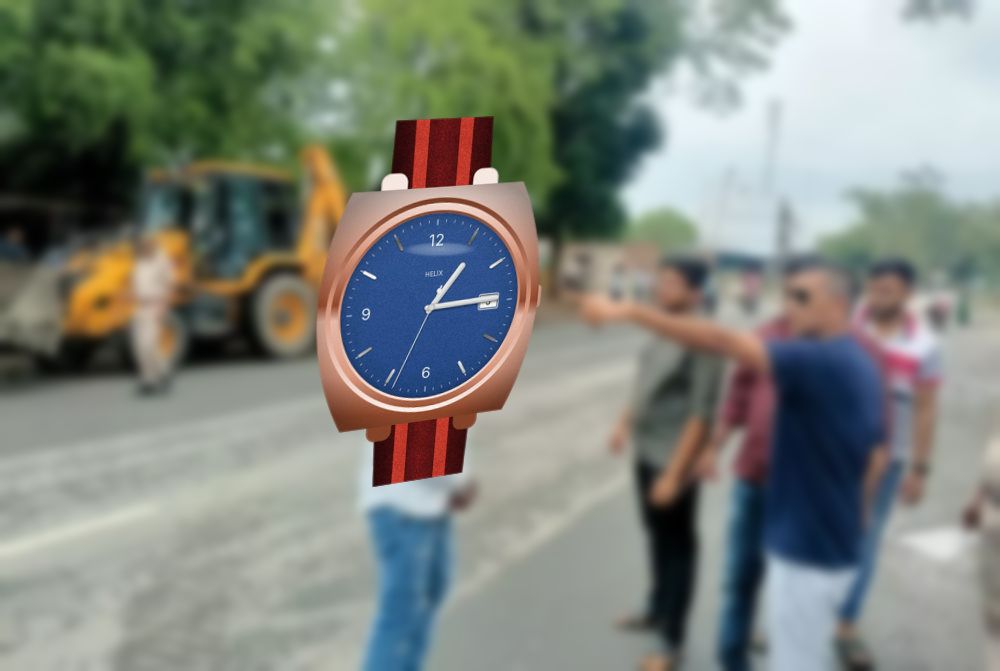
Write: 1:14:34
